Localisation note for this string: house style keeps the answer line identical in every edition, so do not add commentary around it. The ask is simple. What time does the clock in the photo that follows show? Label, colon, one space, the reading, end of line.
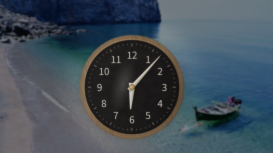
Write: 6:07
